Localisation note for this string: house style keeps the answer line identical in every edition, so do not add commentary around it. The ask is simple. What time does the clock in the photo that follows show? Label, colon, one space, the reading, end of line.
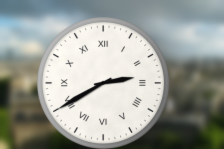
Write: 2:40
